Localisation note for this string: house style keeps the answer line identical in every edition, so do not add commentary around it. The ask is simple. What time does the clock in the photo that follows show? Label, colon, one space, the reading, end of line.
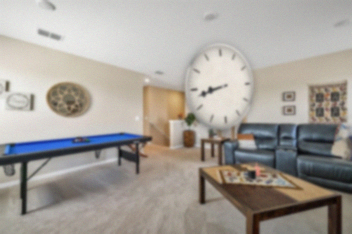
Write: 8:43
